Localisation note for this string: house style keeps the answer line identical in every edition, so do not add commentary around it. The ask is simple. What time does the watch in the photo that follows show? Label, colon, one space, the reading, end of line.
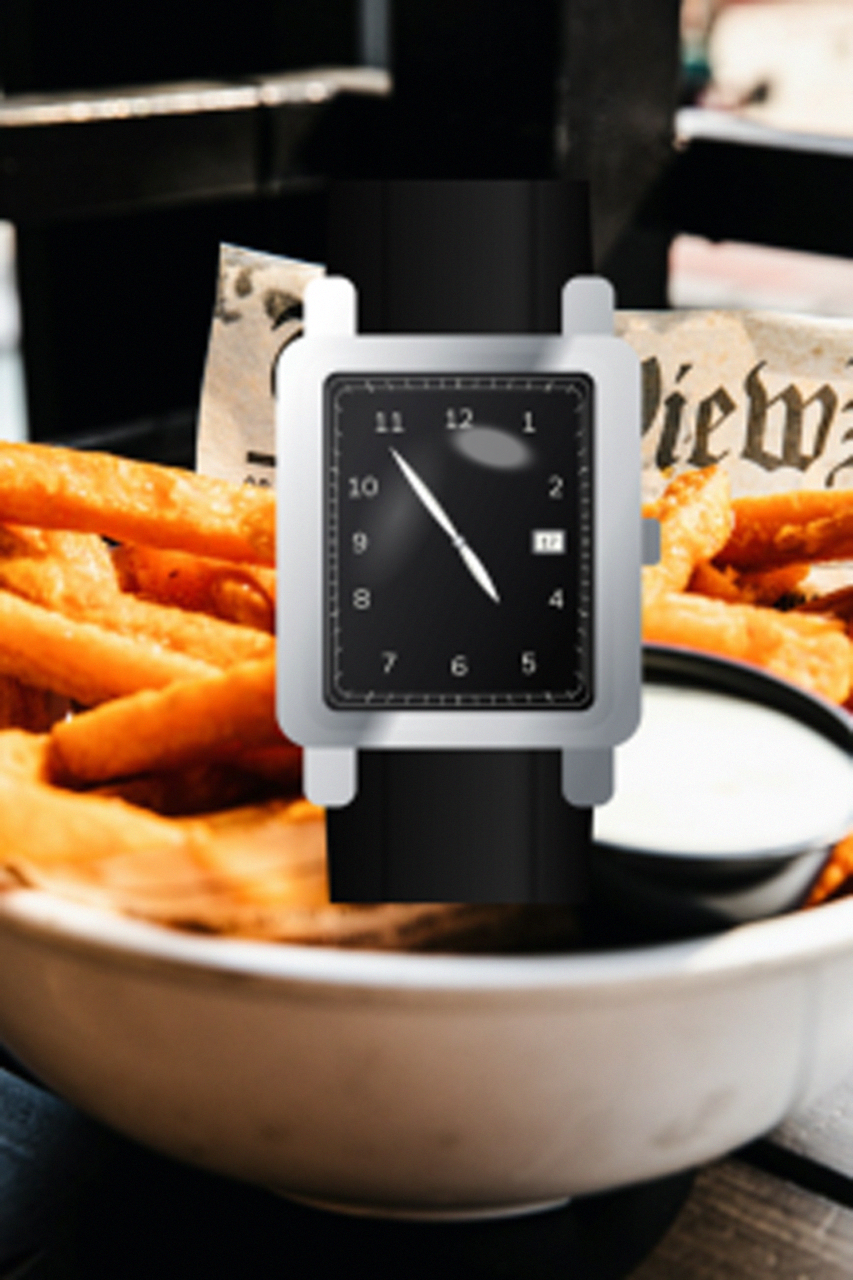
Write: 4:54
